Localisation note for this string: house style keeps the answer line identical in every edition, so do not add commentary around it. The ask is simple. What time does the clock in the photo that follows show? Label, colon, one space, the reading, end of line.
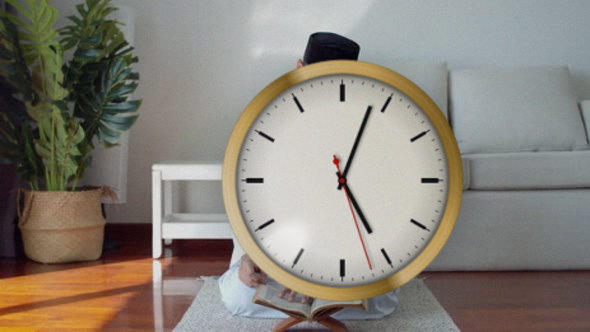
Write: 5:03:27
